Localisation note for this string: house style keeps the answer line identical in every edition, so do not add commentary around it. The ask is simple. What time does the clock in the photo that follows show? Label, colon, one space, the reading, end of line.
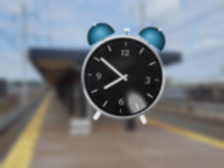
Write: 7:51
